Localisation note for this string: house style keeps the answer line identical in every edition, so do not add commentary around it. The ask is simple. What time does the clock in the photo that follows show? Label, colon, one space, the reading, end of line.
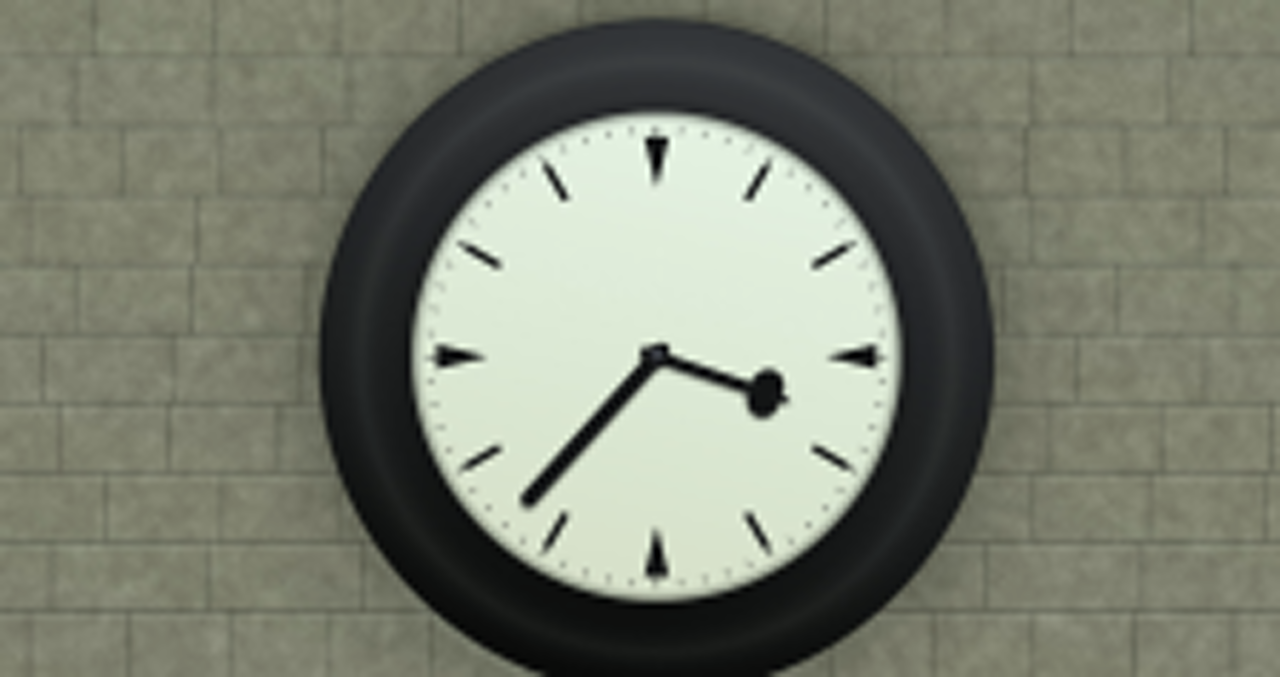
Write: 3:37
